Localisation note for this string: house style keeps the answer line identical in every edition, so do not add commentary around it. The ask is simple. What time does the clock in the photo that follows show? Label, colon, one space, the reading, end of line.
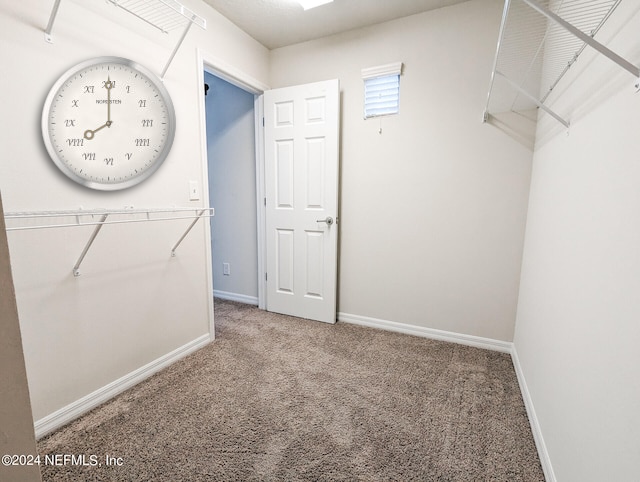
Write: 8:00
